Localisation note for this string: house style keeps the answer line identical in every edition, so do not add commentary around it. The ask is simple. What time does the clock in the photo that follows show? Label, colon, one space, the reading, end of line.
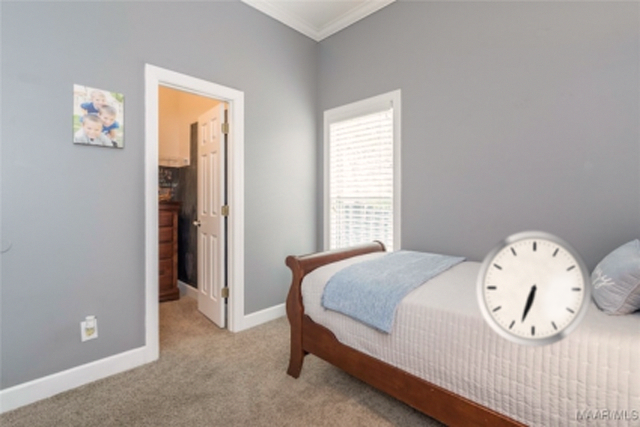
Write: 6:33
